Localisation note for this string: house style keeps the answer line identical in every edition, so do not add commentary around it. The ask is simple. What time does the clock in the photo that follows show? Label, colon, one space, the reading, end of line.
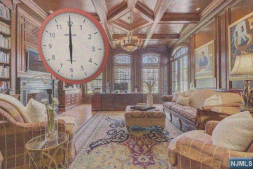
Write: 6:00
